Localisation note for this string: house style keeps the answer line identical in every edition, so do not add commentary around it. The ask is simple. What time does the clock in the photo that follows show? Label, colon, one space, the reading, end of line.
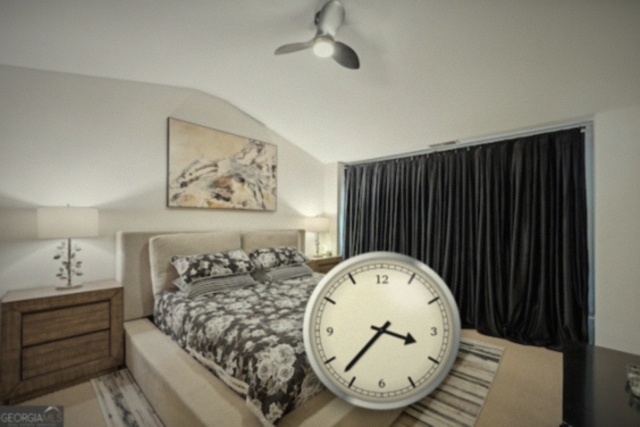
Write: 3:37
